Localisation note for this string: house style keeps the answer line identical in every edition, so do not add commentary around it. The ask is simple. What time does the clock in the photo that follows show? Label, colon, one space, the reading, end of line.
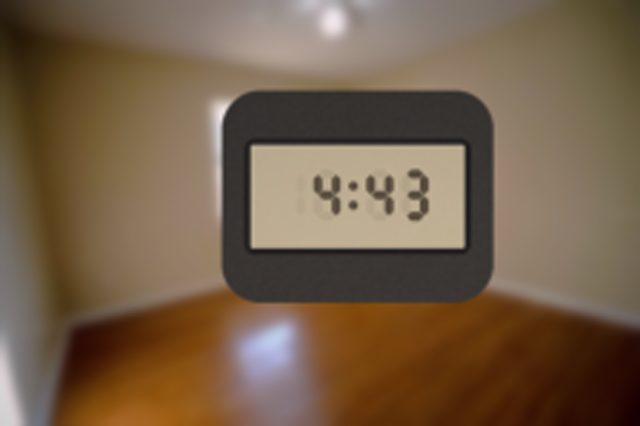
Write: 4:43
